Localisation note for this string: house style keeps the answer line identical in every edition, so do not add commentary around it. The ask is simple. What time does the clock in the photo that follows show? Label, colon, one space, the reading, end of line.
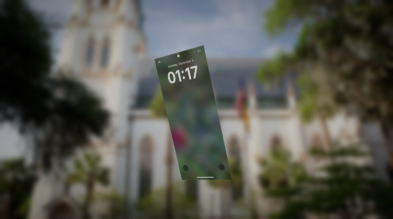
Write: 1:17
